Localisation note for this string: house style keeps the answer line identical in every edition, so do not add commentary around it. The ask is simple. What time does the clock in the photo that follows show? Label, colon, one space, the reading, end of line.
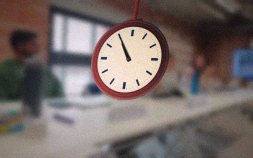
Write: 10:55
